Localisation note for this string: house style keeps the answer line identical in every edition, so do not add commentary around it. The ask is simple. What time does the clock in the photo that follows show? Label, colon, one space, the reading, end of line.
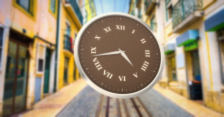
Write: 4:43
